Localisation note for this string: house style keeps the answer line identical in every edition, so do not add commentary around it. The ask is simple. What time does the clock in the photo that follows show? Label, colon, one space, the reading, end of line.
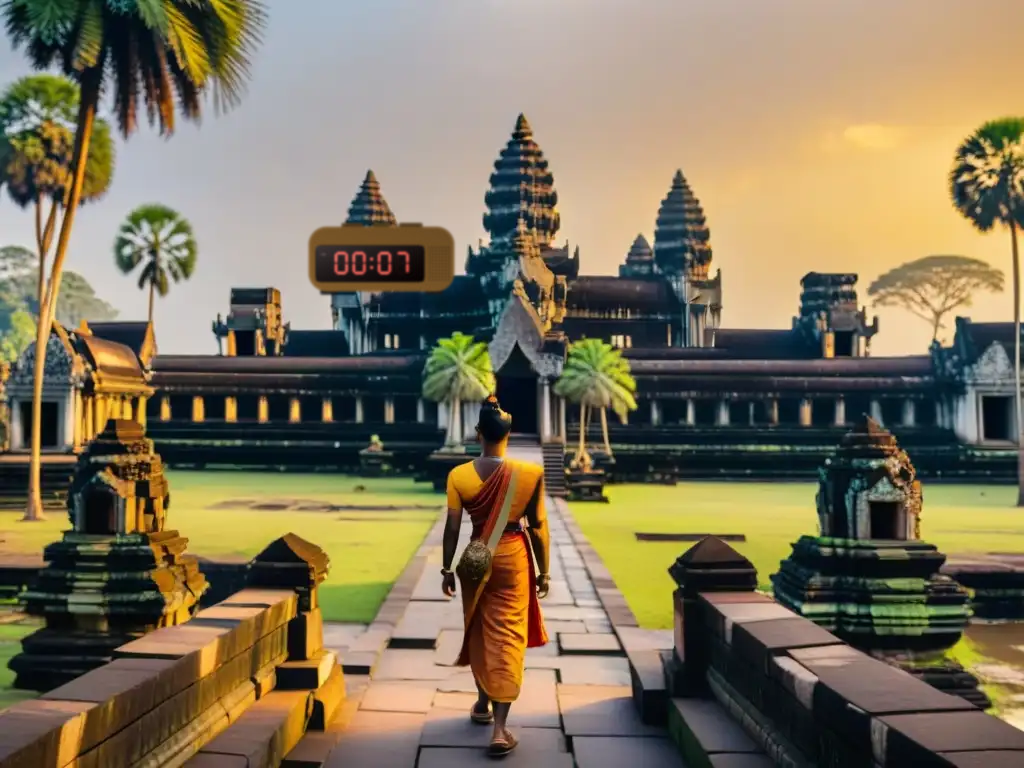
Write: 0:07
